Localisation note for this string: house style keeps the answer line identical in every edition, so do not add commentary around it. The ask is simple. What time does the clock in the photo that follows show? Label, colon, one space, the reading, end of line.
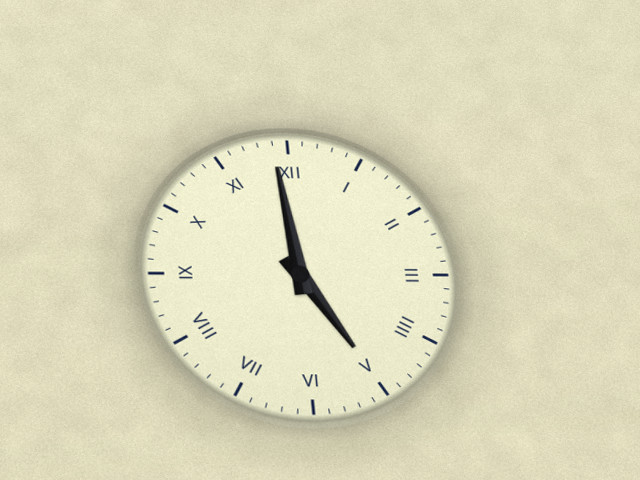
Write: 4:59
